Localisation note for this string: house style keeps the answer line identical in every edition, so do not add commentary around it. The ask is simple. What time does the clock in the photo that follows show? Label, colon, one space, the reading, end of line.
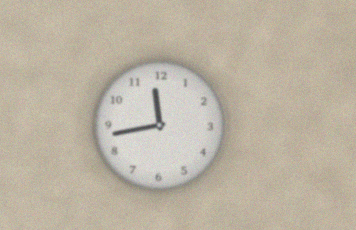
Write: 11:43
